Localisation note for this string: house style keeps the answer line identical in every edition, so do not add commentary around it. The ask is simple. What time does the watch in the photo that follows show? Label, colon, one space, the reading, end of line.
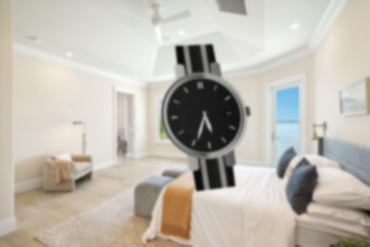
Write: 5:34
